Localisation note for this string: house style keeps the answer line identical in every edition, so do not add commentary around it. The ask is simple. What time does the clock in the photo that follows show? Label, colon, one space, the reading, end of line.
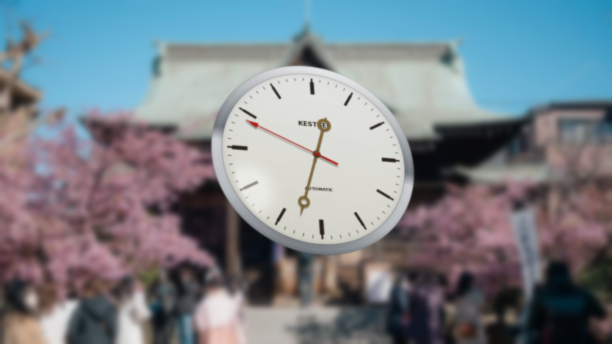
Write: 12:32:49
